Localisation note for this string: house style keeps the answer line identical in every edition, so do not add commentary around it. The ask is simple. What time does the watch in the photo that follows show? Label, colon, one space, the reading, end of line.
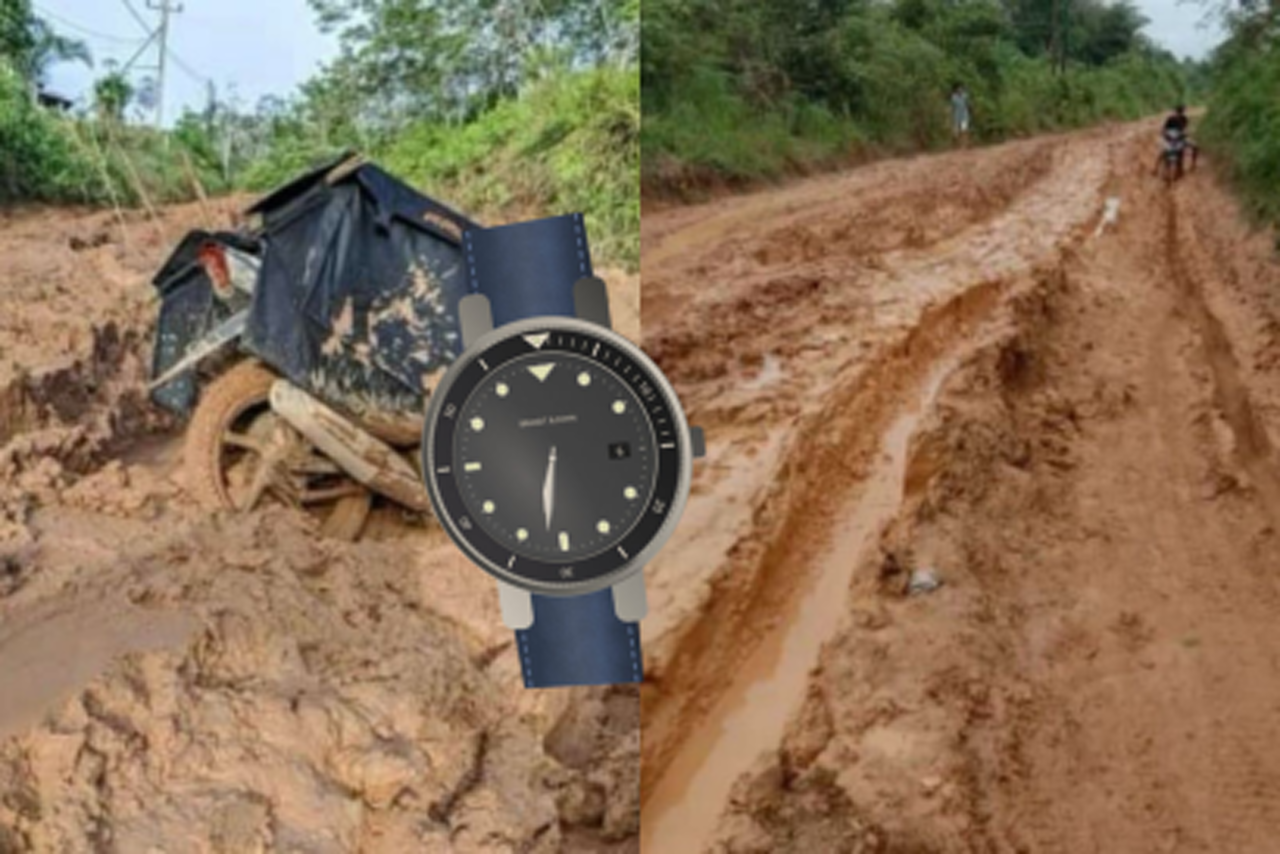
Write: 6:32
